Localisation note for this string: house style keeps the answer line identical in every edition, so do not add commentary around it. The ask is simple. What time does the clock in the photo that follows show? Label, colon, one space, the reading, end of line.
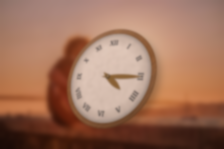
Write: 4:15
